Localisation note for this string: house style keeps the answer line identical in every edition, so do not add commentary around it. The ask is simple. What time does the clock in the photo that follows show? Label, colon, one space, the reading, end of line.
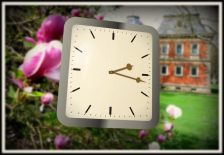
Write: 2:17
